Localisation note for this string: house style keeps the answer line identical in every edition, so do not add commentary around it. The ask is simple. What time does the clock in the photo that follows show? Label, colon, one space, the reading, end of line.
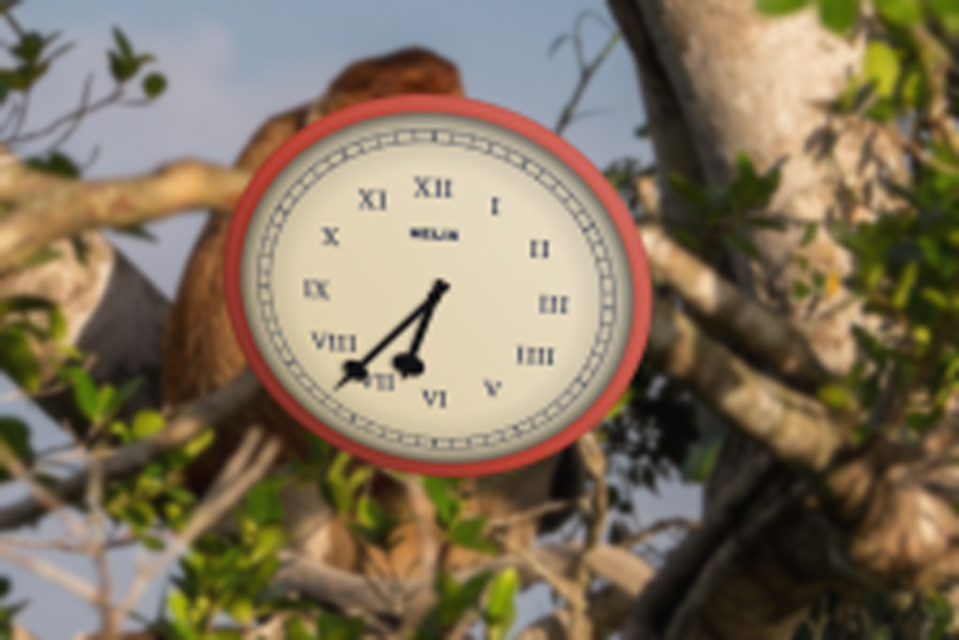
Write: 6:37
